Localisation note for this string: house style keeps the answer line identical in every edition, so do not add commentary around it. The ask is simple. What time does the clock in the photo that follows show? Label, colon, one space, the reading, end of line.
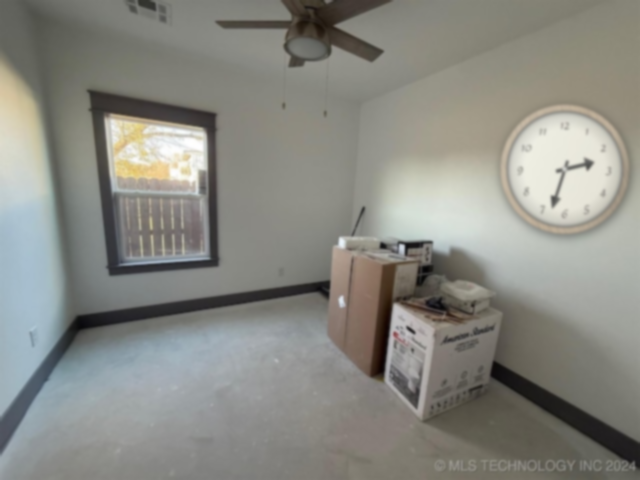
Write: 2:33
